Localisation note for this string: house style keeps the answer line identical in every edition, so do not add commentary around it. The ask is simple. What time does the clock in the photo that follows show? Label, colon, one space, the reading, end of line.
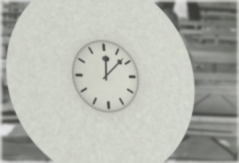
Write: 12:08
